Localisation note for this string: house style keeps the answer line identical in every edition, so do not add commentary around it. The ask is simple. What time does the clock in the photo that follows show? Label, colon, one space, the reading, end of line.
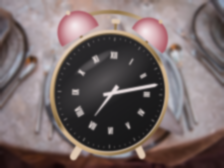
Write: 7:13
